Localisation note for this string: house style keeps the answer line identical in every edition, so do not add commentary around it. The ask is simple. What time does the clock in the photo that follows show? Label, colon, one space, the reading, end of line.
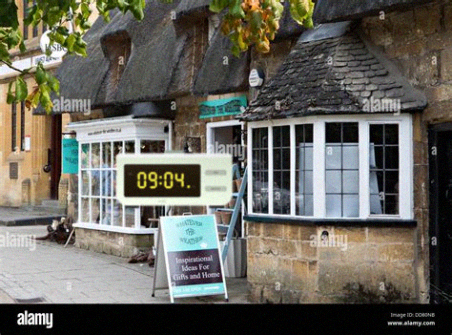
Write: 9:04
